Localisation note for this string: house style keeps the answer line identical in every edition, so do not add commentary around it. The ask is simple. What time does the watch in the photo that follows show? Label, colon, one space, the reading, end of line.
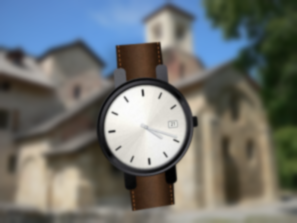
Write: 4:19
